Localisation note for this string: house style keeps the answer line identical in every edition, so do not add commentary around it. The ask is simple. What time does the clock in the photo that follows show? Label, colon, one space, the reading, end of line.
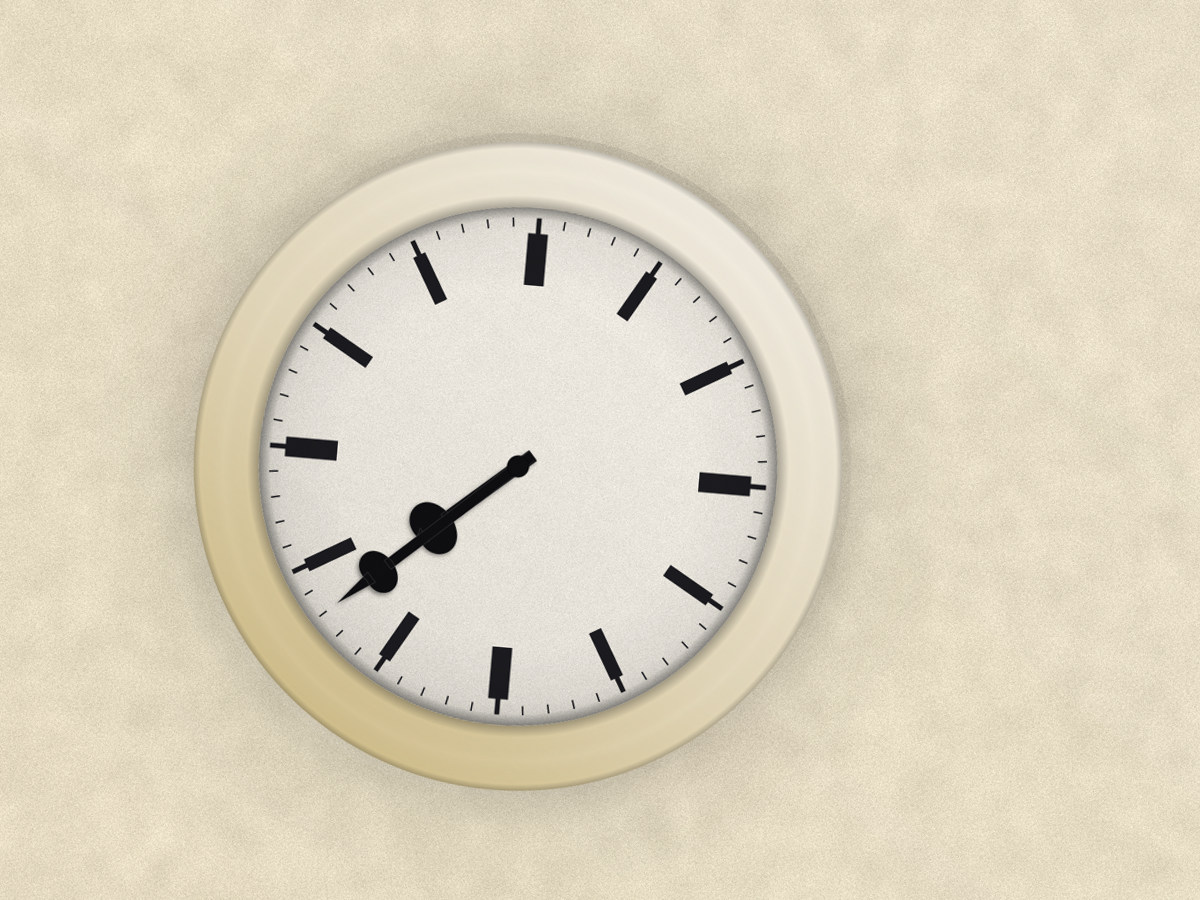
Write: 7:38
